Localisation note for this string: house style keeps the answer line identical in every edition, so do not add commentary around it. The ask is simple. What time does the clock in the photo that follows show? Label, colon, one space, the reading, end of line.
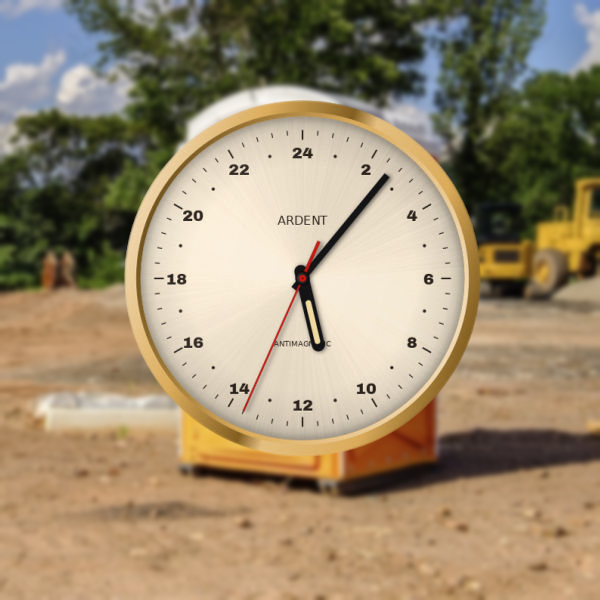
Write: 11:06:34
